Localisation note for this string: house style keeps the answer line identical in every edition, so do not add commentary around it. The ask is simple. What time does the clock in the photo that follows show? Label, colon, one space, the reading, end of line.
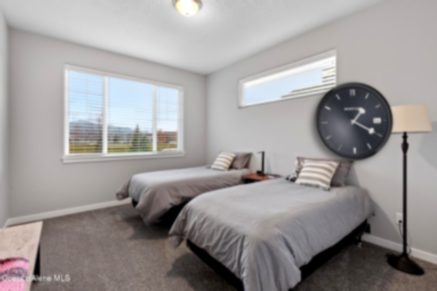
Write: 1:20
